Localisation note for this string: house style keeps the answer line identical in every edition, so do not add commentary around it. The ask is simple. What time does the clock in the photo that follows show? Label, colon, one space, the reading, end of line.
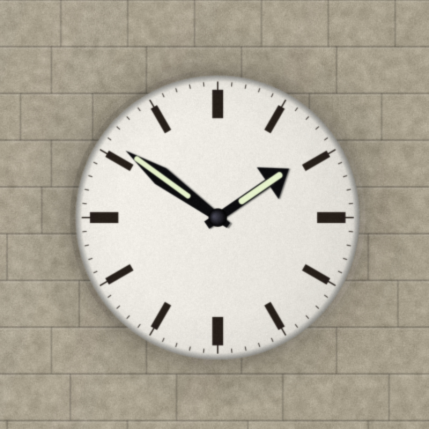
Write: 1:51
